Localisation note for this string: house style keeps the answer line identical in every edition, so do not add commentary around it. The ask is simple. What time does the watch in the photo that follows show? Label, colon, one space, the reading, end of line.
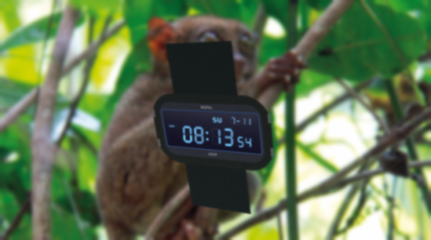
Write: 8:13:54
